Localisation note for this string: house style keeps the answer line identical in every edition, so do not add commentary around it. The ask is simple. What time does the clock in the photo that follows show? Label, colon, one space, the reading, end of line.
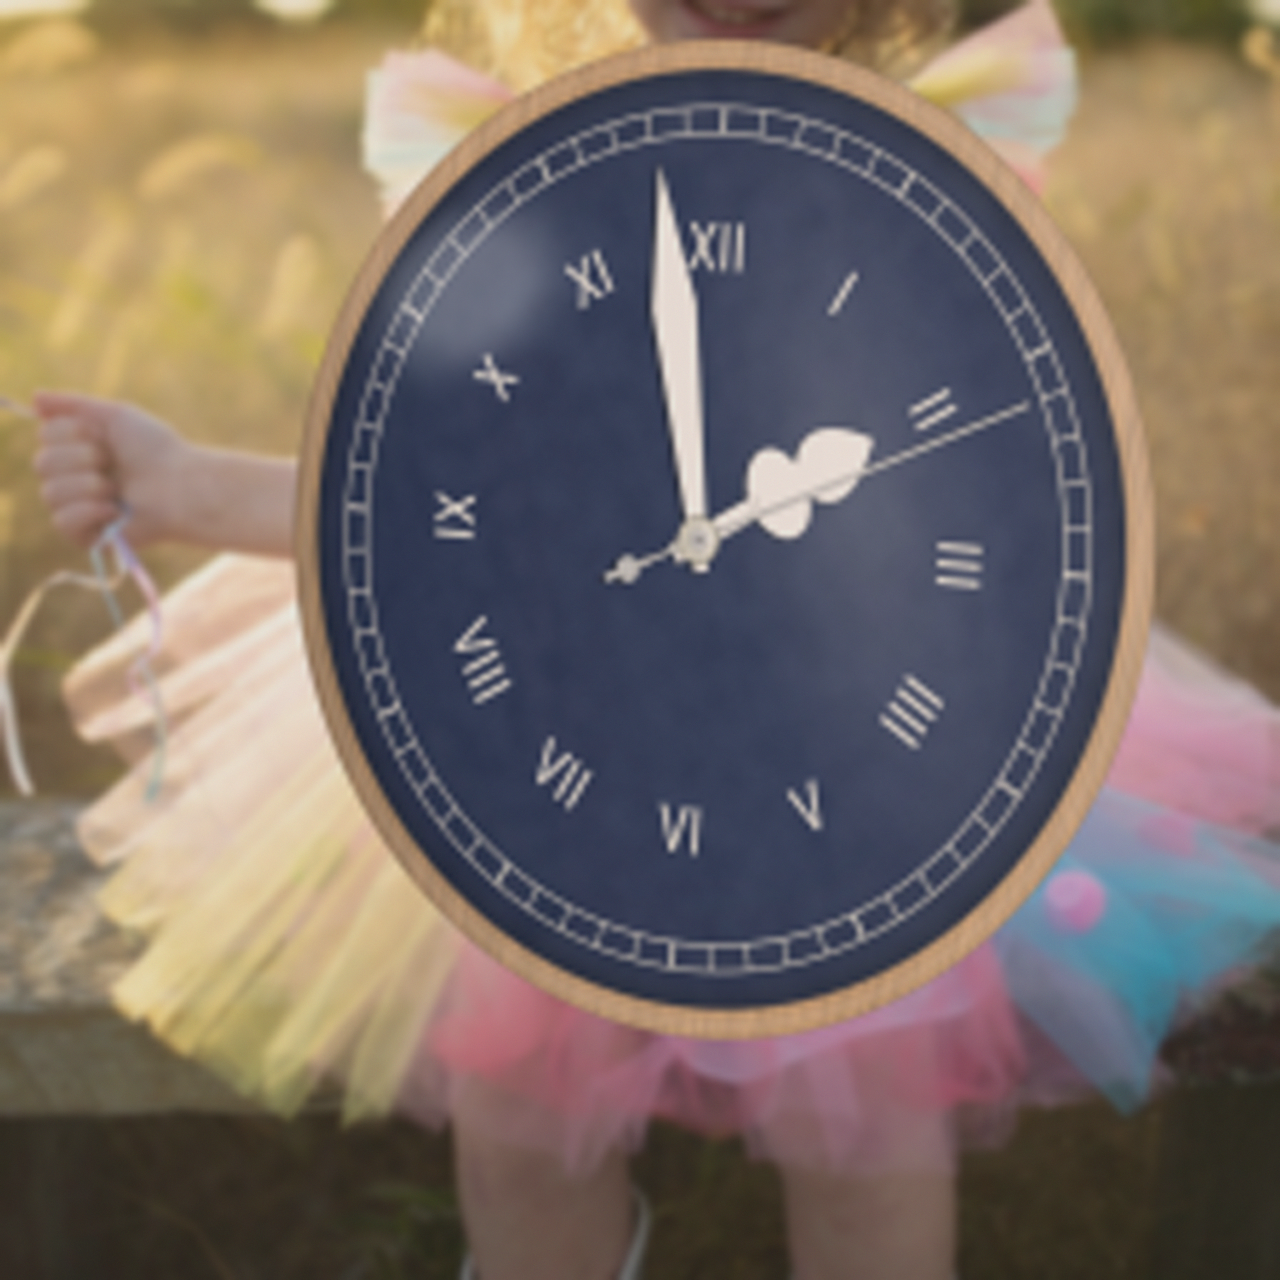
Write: 1:58:11
